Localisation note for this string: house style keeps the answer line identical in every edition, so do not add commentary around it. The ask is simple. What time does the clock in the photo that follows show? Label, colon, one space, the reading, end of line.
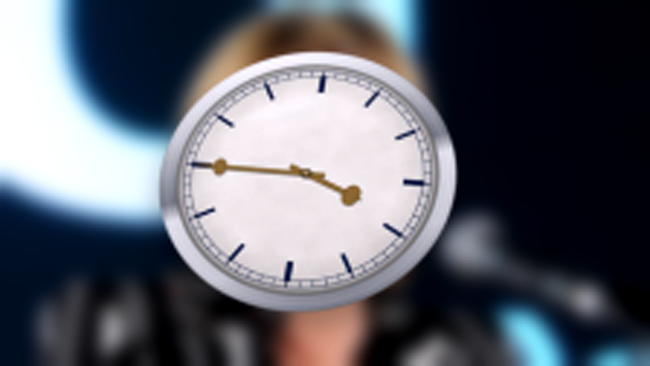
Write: 3:45
